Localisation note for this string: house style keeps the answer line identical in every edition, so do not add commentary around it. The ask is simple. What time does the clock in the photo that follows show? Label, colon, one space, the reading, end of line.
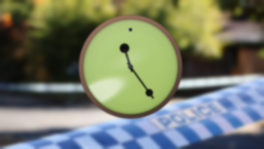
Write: 11:24
